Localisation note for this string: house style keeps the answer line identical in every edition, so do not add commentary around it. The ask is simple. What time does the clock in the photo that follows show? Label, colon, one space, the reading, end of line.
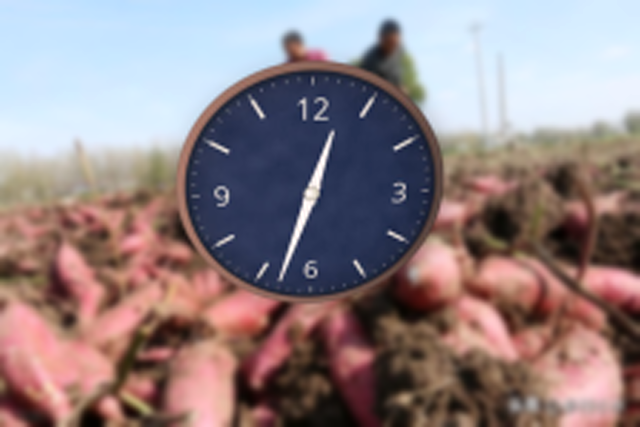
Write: 12:33
